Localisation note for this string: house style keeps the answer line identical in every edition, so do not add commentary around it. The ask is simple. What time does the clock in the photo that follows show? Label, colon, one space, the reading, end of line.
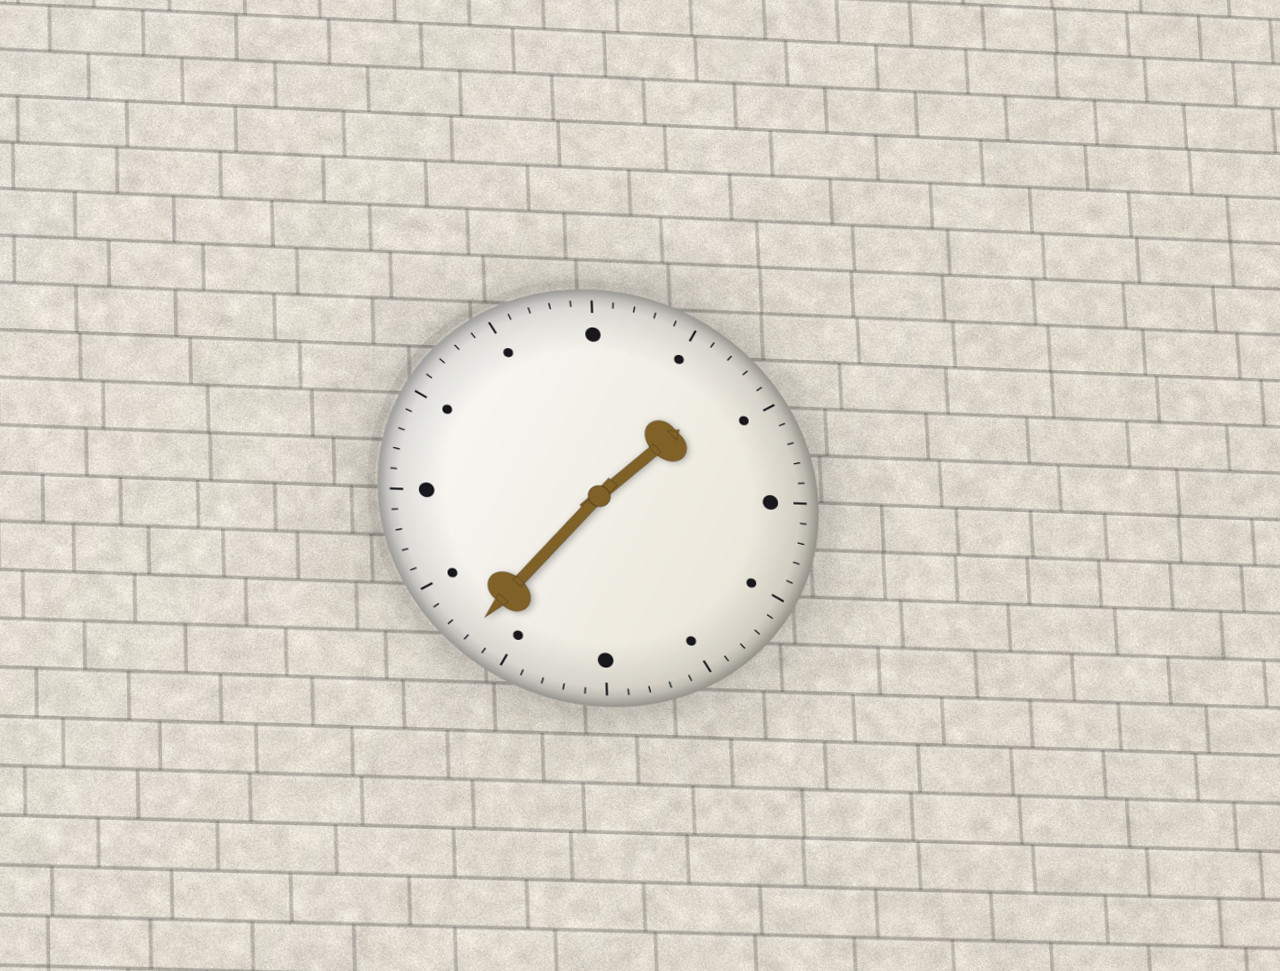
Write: 1:37
